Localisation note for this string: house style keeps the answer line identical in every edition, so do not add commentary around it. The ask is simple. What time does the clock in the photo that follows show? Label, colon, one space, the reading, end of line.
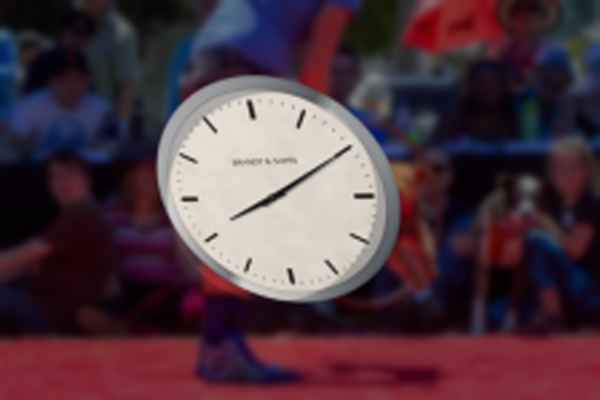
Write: 8:10
